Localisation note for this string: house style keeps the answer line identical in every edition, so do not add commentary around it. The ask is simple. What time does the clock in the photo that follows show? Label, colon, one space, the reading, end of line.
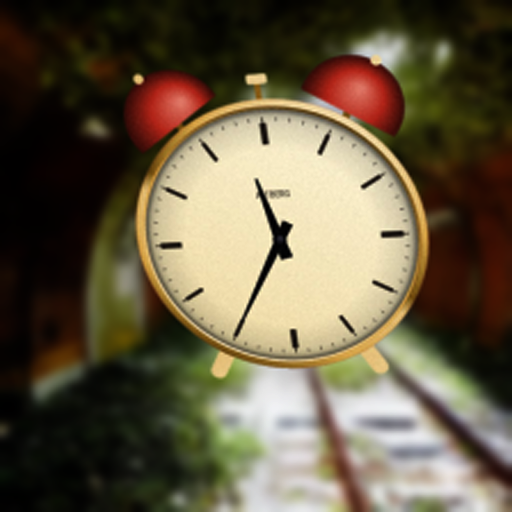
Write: 11:35
